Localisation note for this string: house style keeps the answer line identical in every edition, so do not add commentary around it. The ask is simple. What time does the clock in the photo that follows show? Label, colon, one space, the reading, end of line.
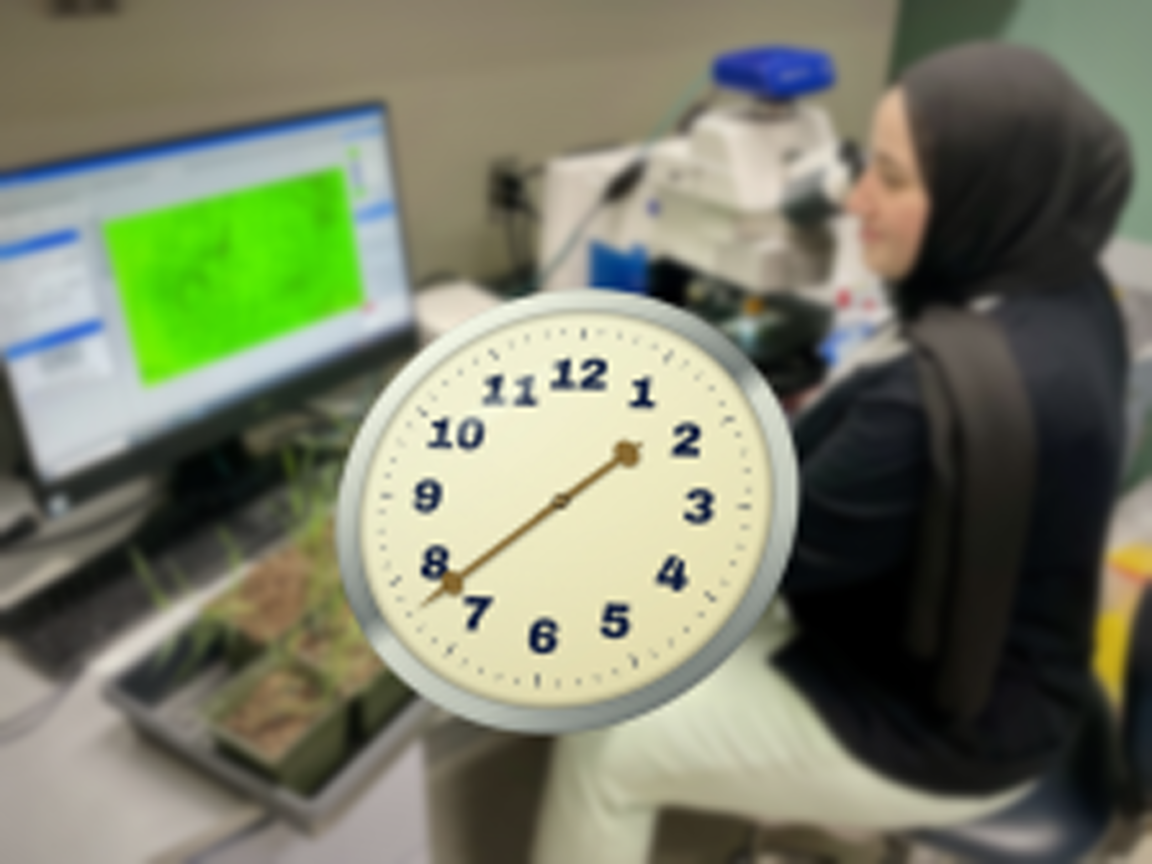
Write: 1:38
